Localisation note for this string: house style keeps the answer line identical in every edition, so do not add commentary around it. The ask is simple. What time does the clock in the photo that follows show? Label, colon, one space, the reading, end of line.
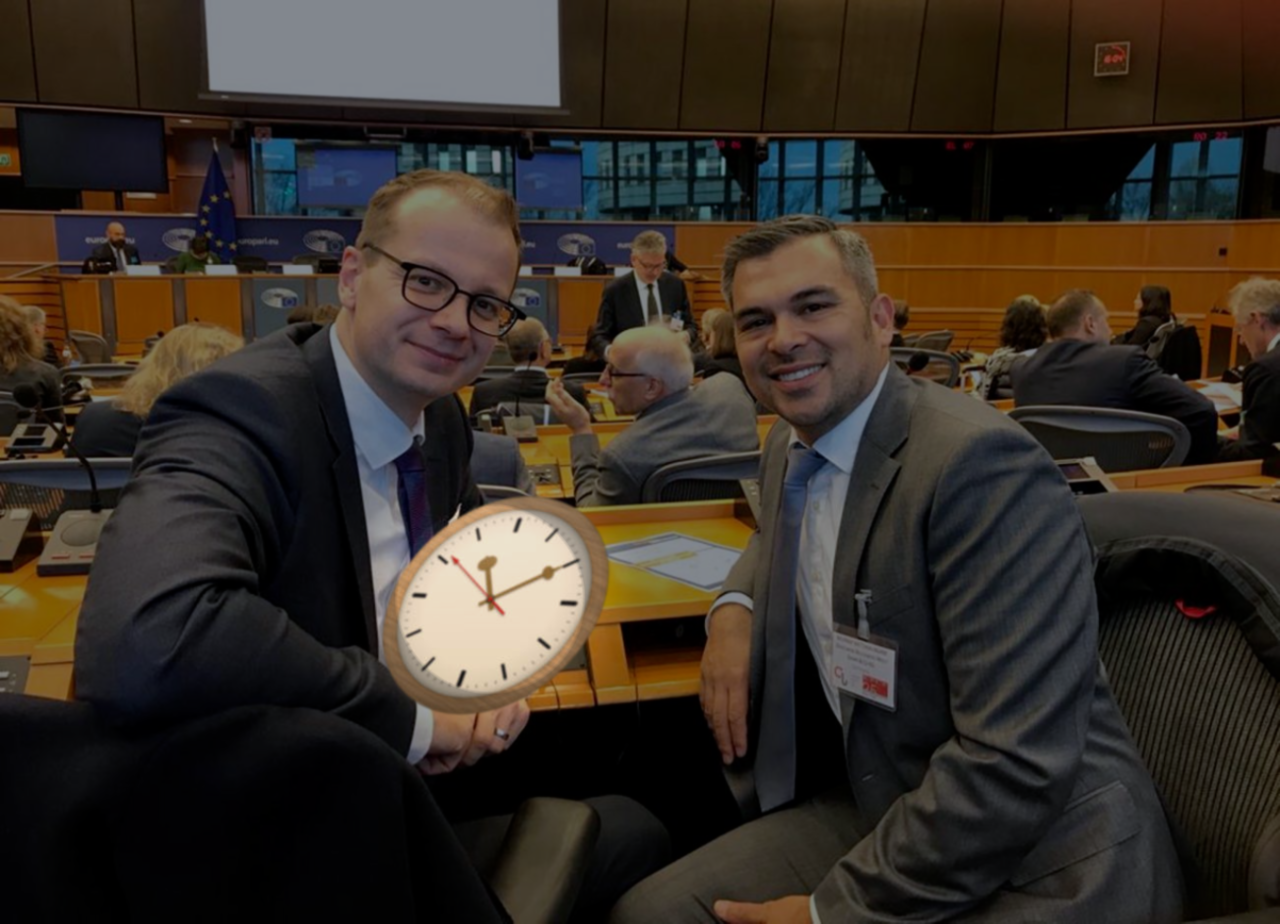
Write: 11:09:51
